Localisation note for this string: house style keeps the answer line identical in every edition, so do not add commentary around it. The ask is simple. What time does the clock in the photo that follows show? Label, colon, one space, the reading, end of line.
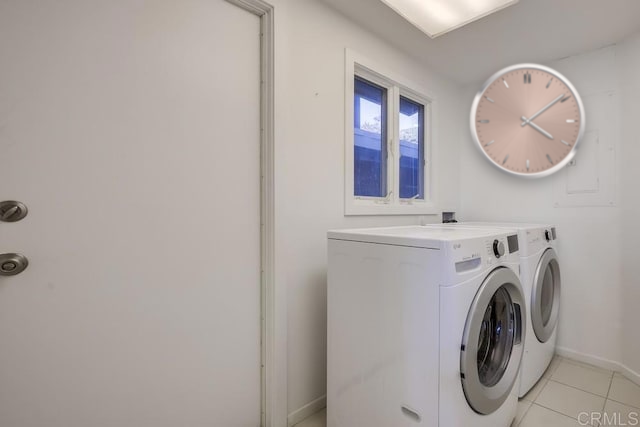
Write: 4:09
